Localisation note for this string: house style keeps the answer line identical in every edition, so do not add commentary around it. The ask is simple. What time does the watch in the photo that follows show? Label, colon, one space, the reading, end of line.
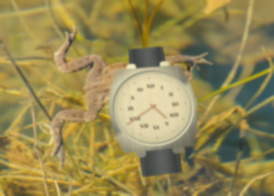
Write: 4:40
